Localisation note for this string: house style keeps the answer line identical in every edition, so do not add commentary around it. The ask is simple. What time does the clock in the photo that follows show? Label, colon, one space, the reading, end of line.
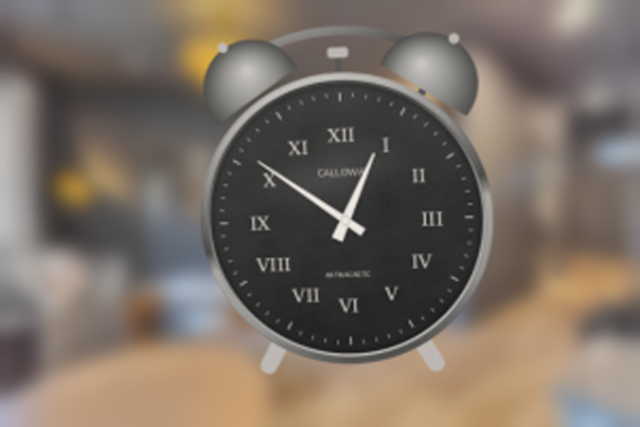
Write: 12:51
